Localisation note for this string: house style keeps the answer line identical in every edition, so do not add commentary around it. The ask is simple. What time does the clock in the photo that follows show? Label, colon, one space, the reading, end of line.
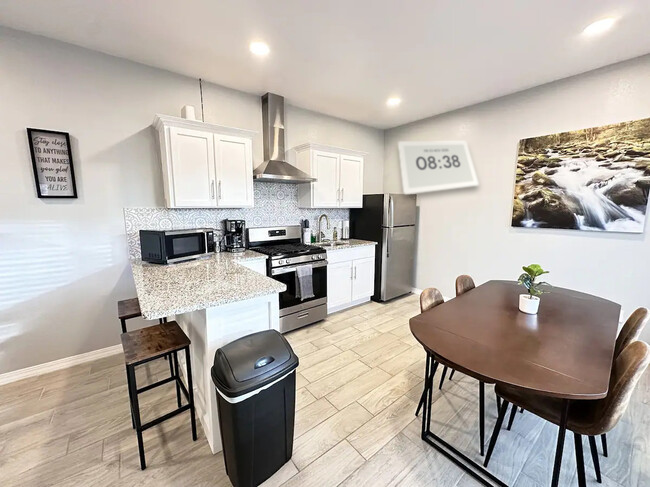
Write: 8:38
